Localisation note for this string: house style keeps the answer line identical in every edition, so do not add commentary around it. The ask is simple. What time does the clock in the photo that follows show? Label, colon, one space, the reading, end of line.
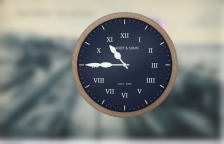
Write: 10:45
